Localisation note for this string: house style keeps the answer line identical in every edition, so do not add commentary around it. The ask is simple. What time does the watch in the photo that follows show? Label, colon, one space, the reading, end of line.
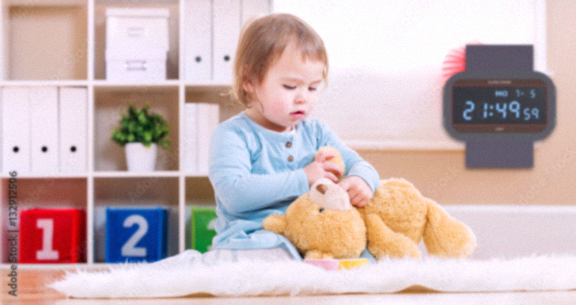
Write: 21:49:59
